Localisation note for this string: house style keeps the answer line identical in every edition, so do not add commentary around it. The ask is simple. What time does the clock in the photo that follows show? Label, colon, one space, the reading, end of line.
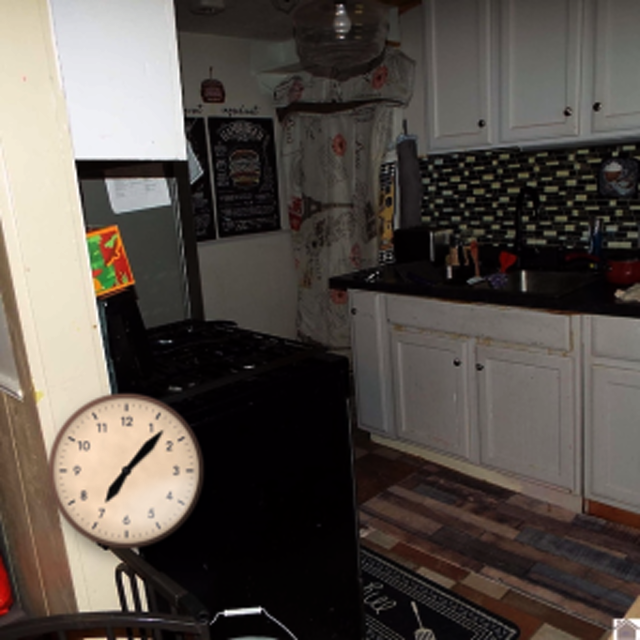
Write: 7:07
